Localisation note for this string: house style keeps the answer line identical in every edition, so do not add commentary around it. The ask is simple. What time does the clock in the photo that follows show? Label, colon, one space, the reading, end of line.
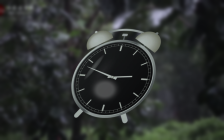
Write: 2:48
